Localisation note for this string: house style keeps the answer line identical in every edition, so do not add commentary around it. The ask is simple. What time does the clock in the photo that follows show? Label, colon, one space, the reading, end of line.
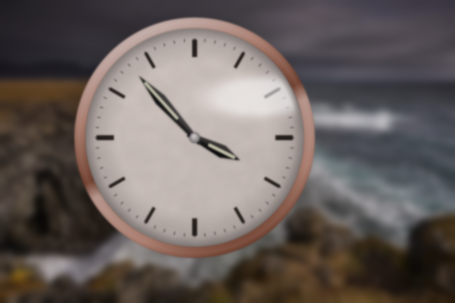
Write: 3:53
